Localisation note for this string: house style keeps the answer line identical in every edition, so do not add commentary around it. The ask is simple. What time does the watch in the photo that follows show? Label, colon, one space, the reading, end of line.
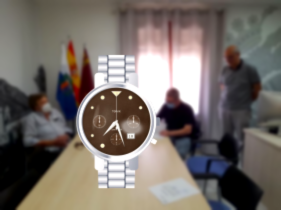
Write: 7:27
